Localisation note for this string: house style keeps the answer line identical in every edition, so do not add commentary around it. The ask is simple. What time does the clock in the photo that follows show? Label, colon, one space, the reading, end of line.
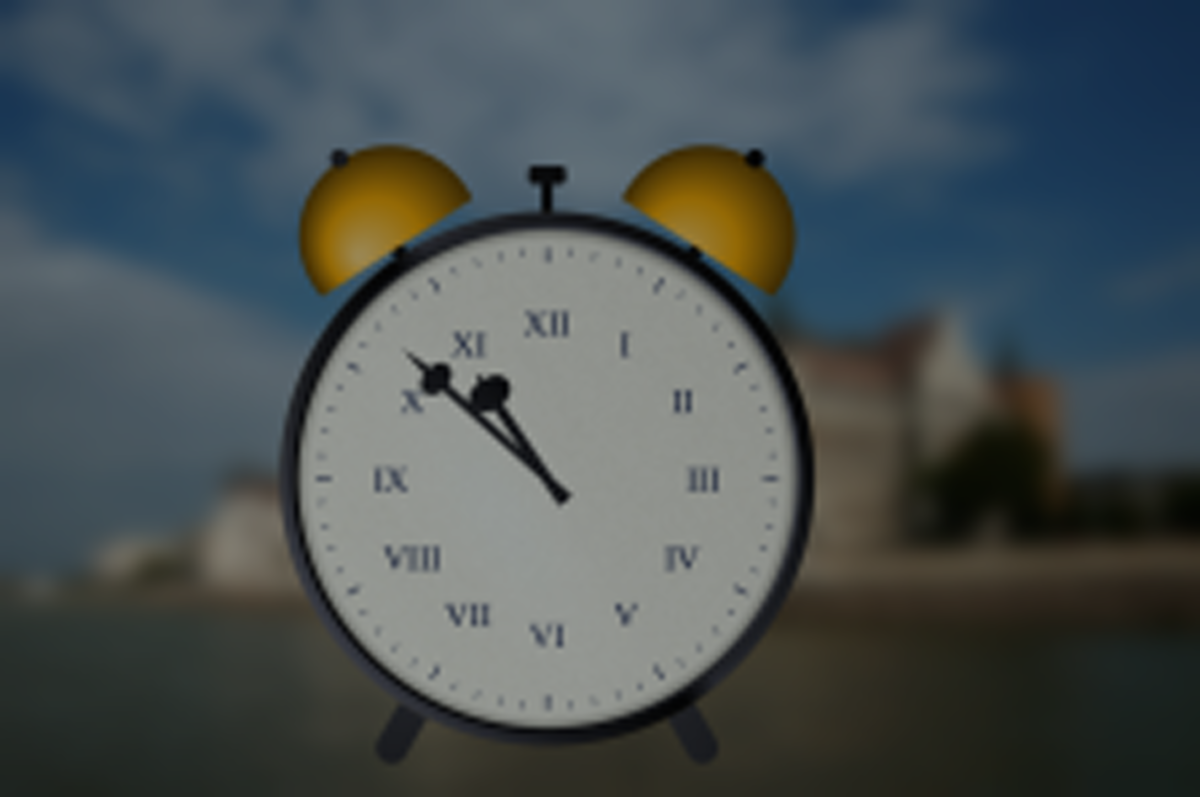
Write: 10:52
